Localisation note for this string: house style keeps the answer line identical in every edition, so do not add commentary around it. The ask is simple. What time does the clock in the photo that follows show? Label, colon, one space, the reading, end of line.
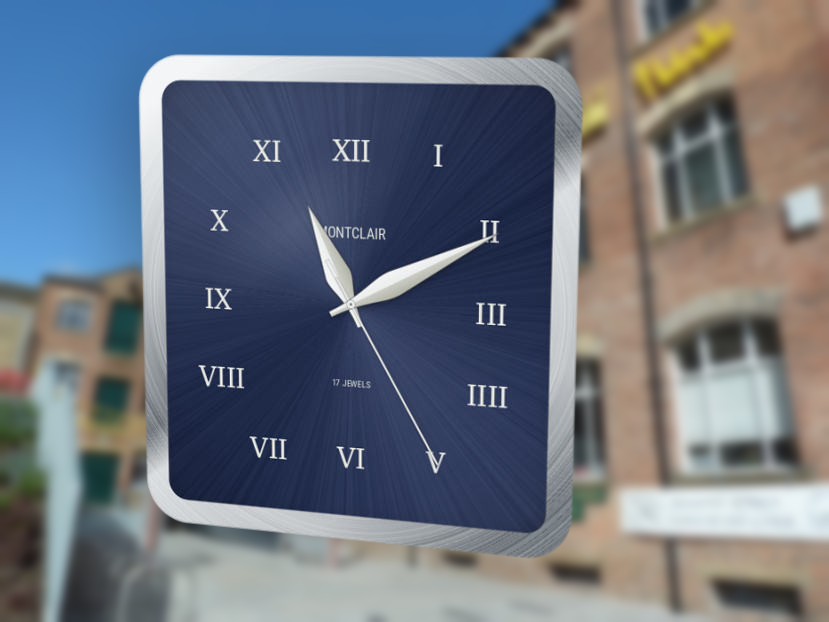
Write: 11:10:25
